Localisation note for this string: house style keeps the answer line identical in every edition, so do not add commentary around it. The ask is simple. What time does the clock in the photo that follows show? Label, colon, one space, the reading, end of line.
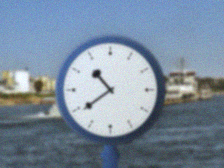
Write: 10:39
